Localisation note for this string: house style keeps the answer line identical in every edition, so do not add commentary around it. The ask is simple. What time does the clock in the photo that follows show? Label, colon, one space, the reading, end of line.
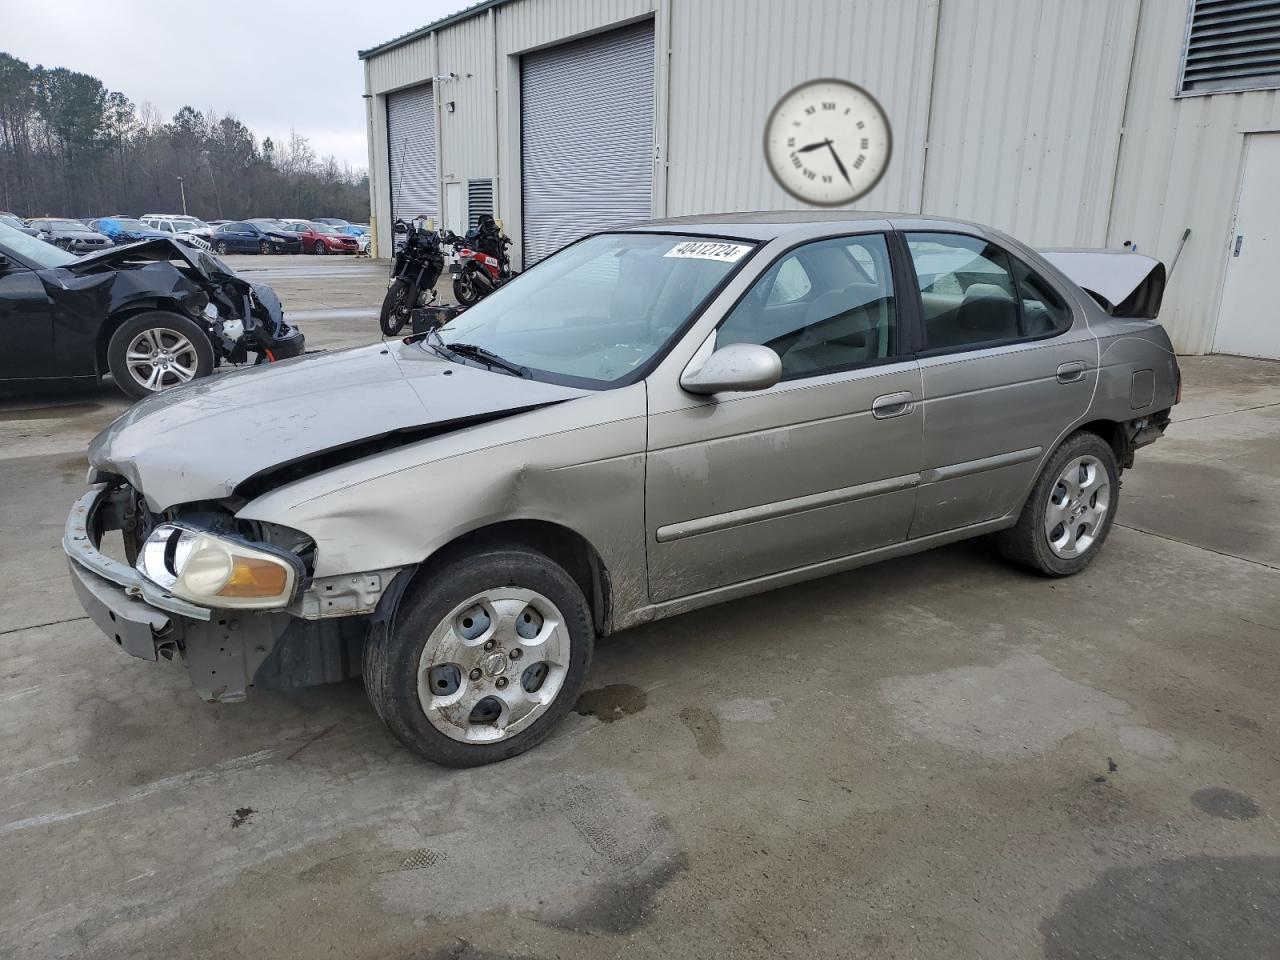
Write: 8:25
